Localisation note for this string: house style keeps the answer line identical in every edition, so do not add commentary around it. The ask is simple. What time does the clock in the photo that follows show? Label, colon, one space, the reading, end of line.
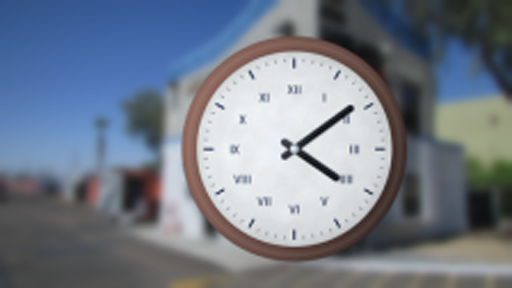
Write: 4:09
